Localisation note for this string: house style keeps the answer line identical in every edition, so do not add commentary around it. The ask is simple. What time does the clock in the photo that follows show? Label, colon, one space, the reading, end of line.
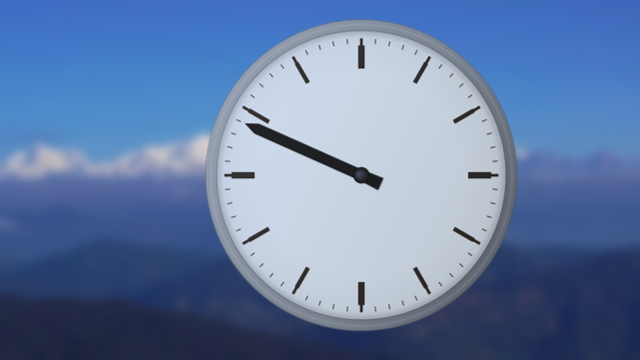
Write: 9:49
